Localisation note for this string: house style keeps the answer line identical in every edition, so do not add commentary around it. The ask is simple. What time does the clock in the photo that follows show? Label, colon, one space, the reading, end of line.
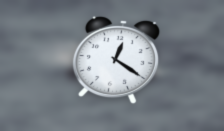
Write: 12:20
